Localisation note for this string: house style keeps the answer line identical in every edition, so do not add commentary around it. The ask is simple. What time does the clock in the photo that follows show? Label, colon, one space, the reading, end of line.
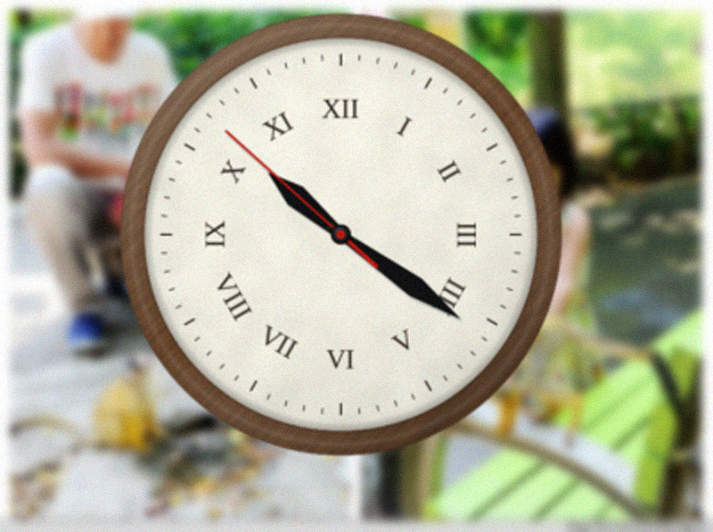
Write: 10:20:52
